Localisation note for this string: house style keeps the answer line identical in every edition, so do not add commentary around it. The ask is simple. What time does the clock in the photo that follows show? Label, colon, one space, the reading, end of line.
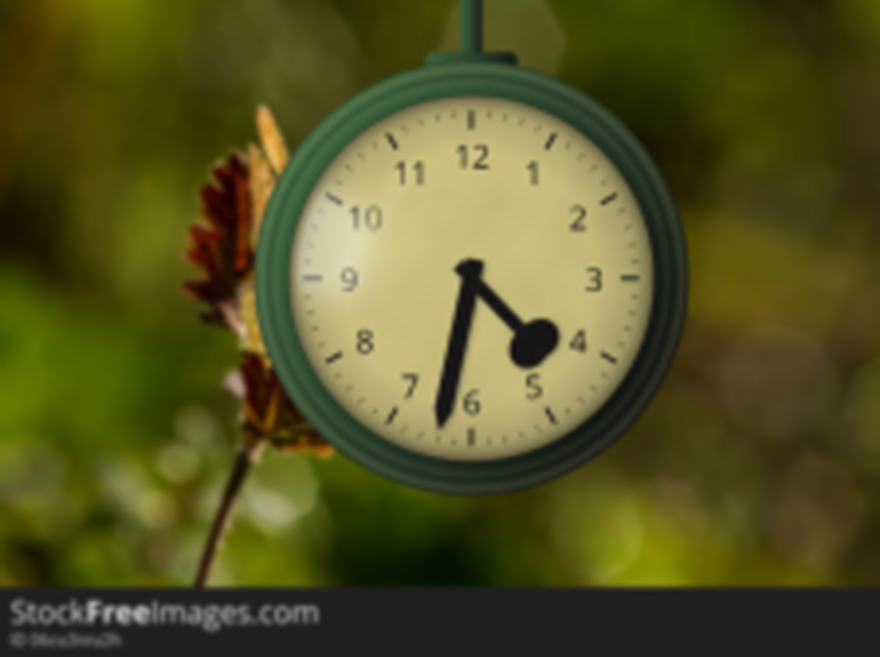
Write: 4:32
